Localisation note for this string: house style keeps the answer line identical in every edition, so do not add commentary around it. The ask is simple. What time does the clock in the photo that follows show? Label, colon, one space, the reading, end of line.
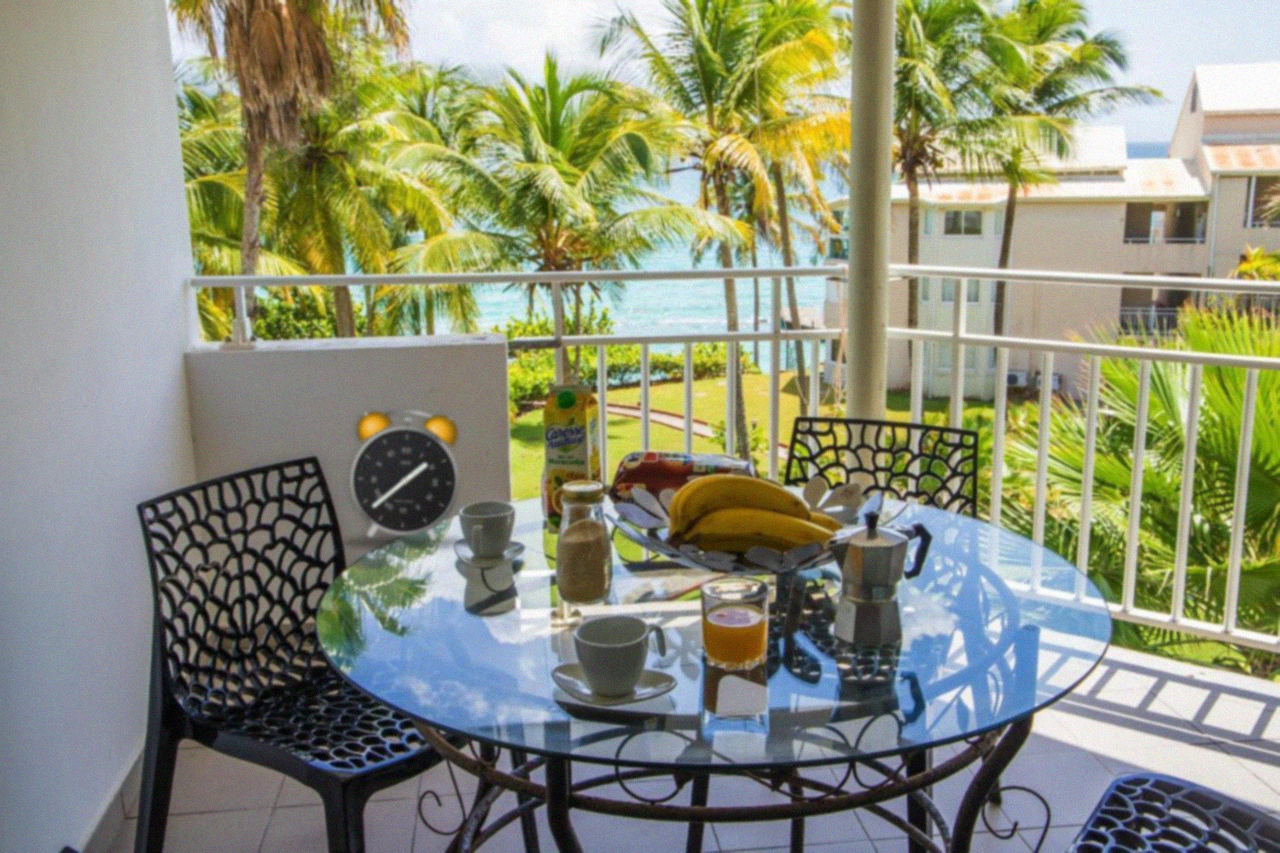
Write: 1:38
